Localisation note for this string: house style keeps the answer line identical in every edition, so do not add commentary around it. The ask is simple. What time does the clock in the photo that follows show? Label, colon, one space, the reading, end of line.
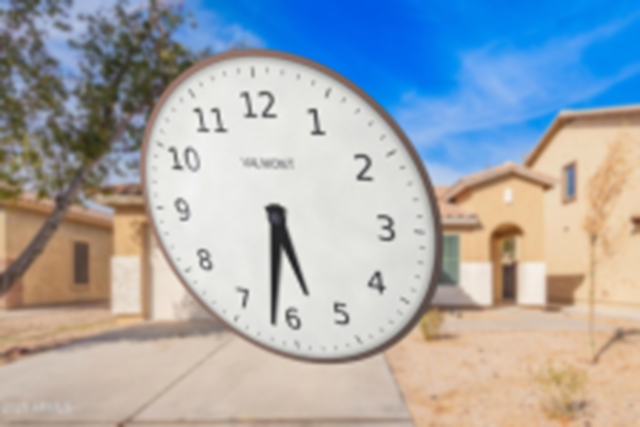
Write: 5:32
